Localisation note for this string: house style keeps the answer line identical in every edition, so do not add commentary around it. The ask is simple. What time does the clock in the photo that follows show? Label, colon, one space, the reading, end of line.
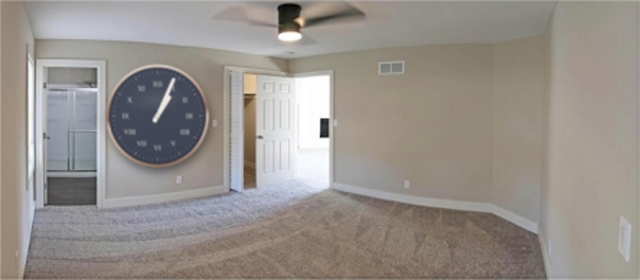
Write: 1:04
